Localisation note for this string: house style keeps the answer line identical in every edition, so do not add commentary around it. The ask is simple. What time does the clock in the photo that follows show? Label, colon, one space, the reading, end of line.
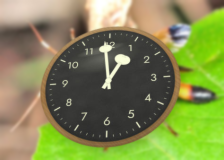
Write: 12:59
